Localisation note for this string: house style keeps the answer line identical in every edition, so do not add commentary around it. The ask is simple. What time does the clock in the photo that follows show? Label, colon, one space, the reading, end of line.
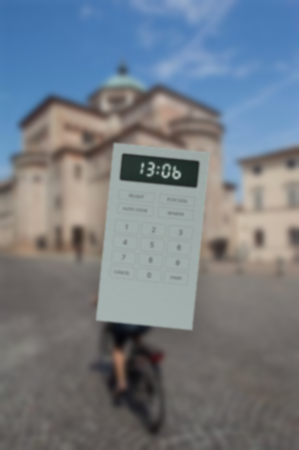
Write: 13:06
